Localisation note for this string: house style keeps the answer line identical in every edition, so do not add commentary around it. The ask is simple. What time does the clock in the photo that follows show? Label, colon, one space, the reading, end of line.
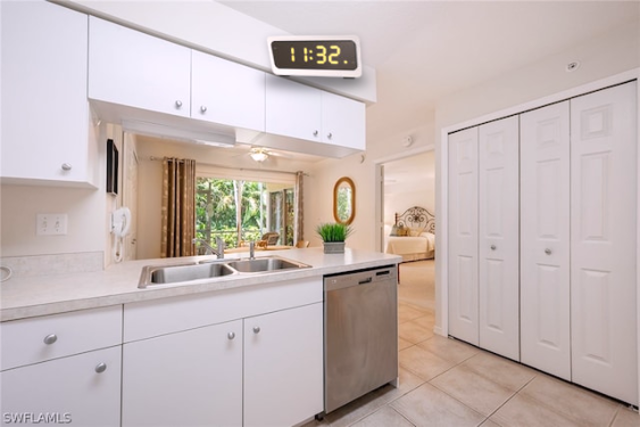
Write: 11:32
